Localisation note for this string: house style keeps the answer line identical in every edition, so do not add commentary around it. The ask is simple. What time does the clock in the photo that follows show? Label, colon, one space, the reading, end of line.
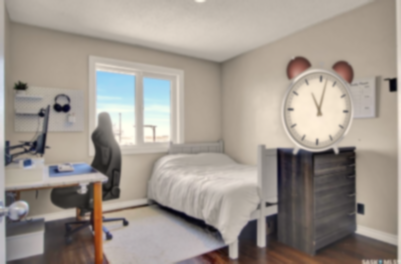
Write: 11:02
